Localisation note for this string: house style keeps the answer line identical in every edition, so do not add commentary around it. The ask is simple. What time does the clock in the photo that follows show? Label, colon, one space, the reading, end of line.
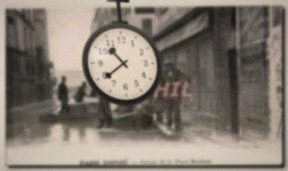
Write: 10:39
